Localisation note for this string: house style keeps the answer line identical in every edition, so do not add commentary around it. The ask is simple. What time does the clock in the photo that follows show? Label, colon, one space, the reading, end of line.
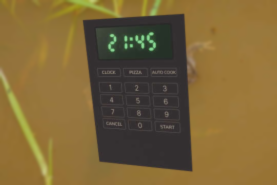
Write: 21:45
